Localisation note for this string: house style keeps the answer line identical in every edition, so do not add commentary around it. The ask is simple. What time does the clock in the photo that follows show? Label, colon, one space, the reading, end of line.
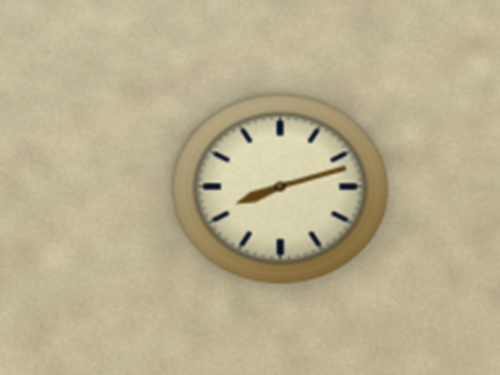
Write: 8:12
